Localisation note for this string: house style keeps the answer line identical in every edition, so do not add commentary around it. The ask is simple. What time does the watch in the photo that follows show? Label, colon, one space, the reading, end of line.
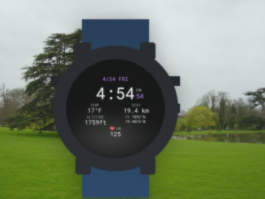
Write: 4:54
